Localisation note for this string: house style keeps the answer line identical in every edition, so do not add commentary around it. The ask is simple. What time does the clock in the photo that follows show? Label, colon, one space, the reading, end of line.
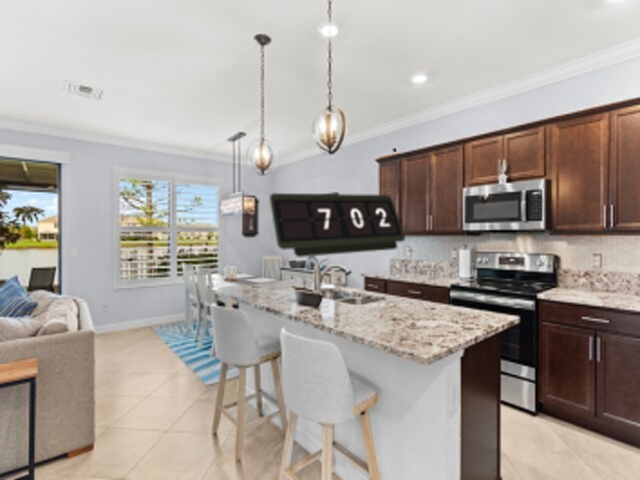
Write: 7:02
